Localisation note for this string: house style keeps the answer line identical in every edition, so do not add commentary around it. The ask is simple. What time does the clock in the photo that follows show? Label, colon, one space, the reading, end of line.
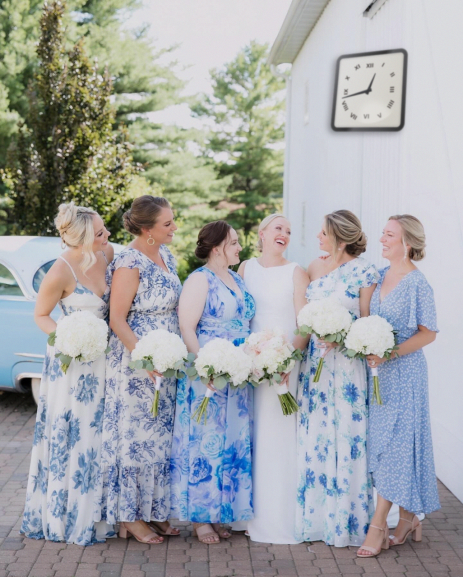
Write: 12:43
